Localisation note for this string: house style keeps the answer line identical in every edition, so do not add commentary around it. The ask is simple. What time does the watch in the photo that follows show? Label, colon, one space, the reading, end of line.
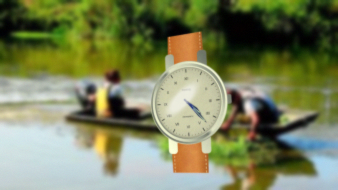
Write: 4:23
